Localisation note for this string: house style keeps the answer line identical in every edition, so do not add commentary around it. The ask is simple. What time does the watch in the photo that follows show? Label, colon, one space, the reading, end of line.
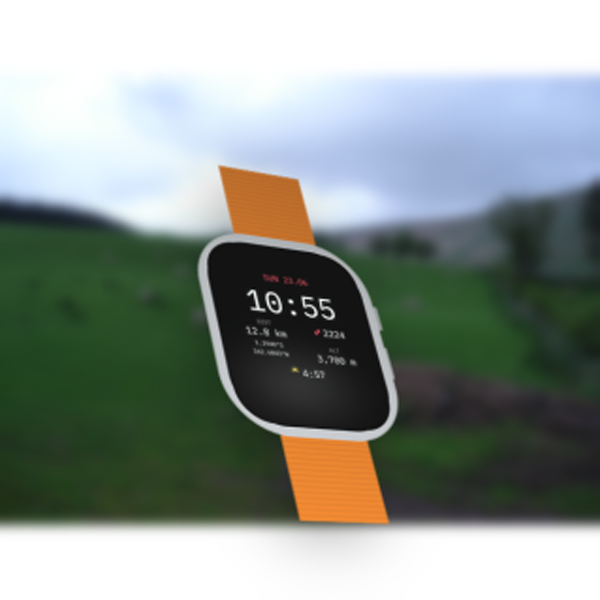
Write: 10:55
